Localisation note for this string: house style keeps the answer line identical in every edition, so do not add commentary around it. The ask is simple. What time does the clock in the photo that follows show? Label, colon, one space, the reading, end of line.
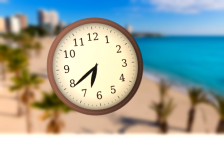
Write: 6:39
